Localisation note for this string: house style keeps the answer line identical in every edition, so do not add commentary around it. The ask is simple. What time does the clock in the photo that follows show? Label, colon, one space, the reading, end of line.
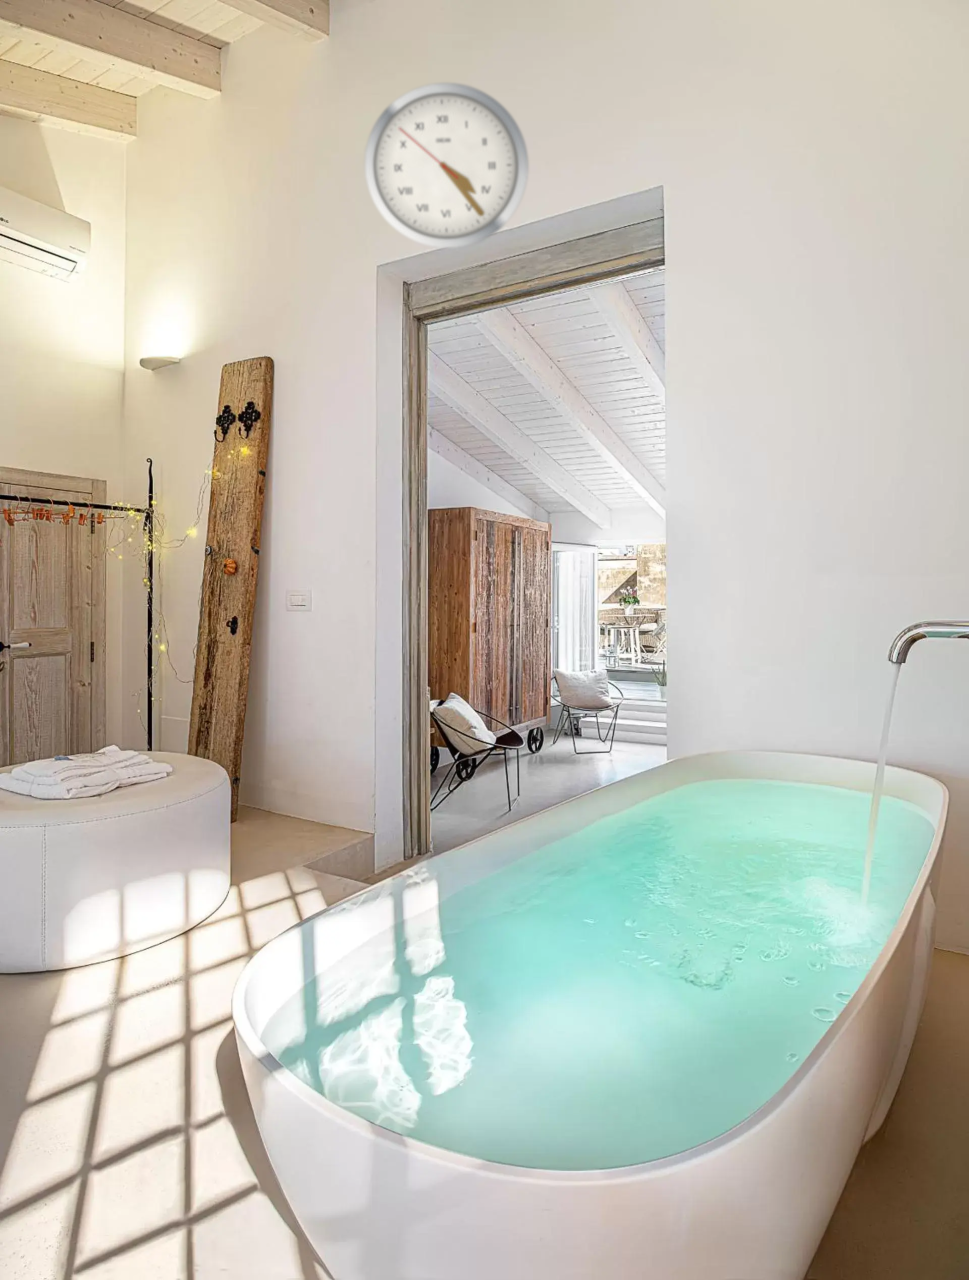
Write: 4:23:52
